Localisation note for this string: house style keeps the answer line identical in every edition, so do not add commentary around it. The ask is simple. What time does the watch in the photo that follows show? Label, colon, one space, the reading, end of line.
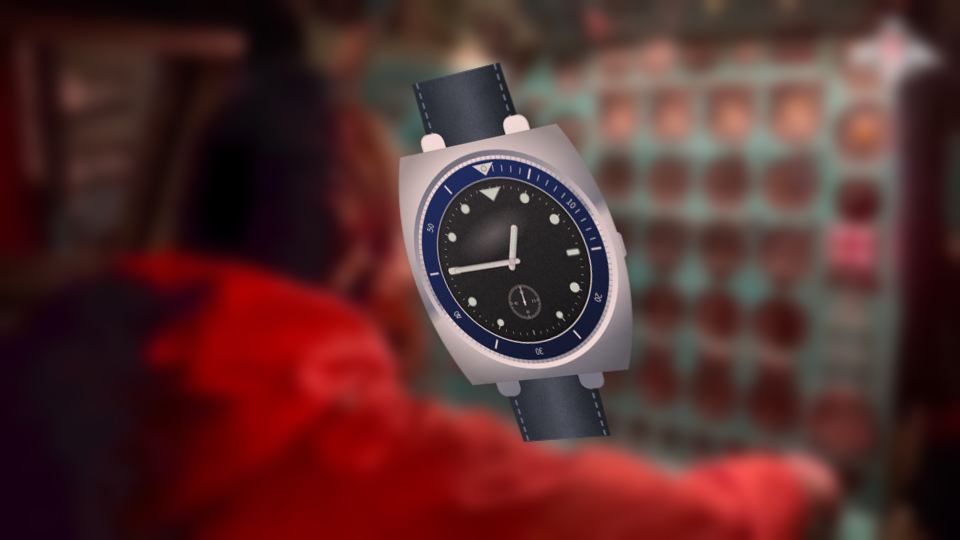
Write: 12:45
